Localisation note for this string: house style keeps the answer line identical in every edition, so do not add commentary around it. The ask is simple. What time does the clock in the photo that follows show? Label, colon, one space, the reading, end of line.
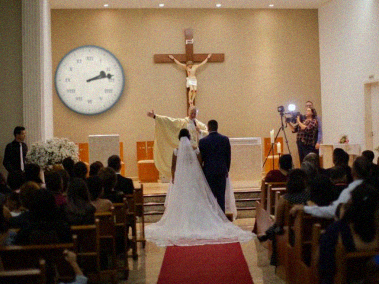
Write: 2:13
